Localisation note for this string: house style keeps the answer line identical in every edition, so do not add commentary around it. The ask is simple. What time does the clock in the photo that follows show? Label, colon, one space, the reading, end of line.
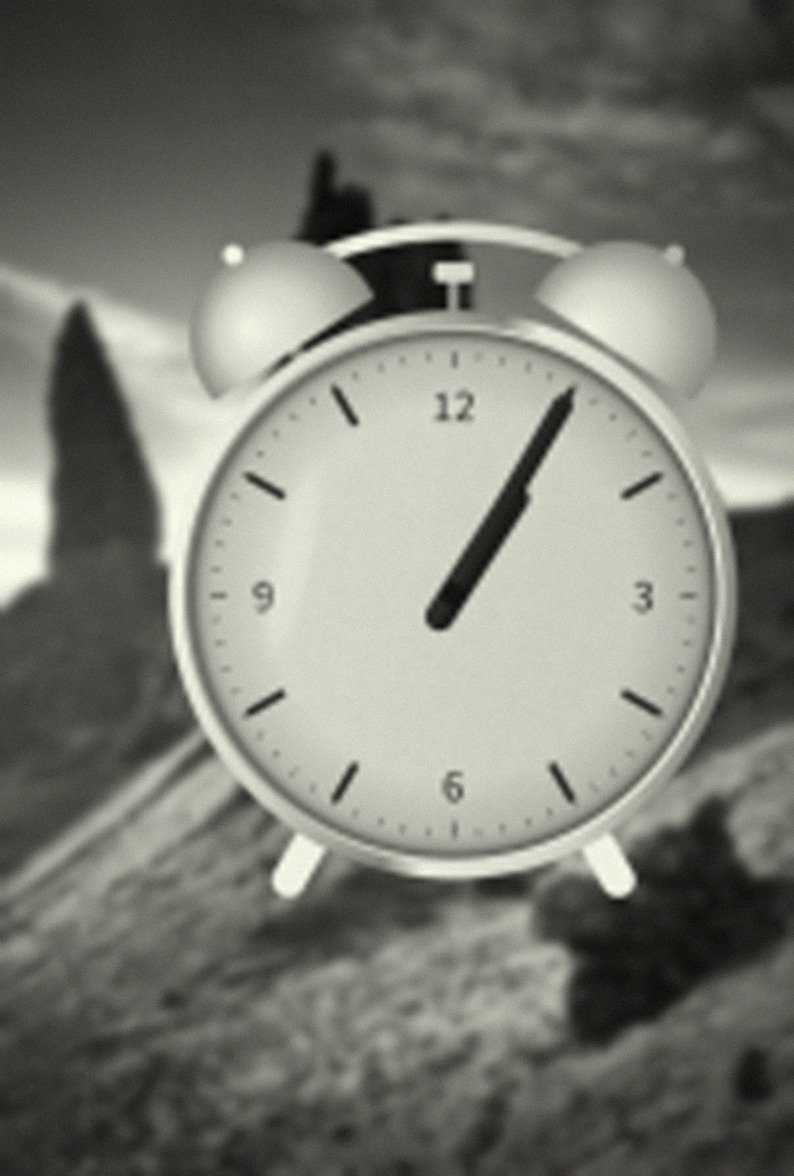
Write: 1:05
